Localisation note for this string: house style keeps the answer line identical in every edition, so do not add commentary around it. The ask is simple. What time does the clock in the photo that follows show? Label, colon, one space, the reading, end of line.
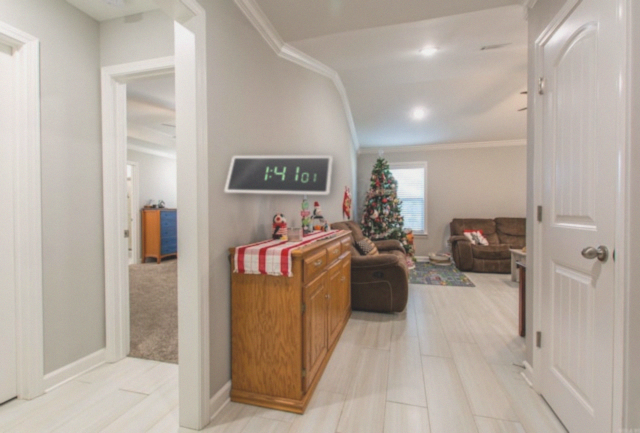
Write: 1:41
